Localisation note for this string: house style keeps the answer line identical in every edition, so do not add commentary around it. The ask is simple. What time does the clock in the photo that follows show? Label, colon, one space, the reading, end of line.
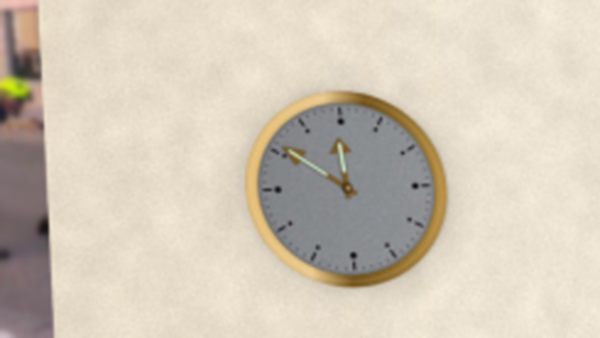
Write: 11:51
